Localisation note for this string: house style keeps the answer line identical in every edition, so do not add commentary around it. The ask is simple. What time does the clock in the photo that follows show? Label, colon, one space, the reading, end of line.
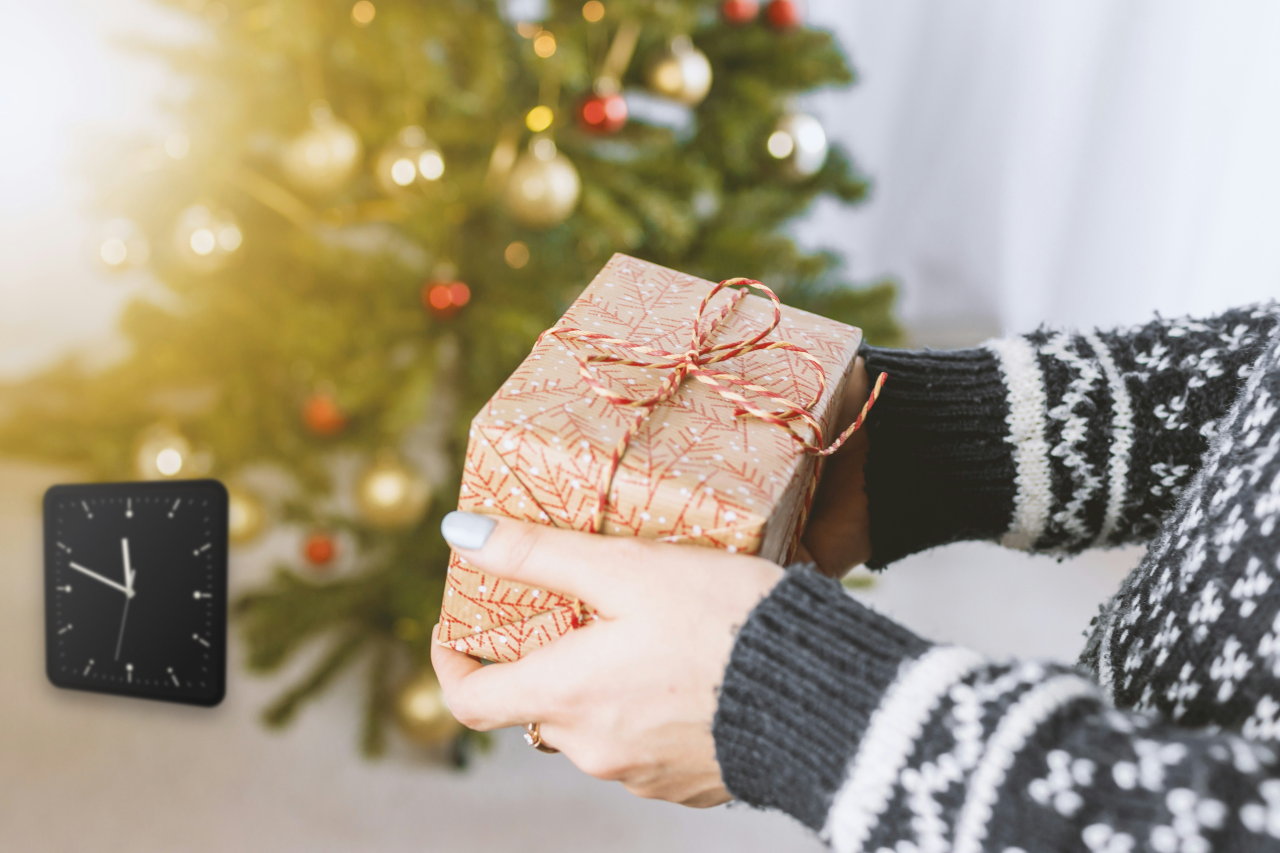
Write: 11:48:32
